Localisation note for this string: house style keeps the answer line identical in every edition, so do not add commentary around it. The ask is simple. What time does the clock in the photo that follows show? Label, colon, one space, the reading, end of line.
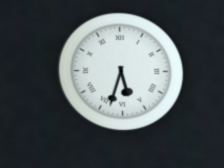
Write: 5:33
